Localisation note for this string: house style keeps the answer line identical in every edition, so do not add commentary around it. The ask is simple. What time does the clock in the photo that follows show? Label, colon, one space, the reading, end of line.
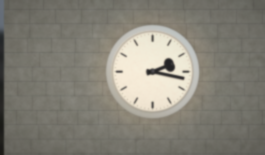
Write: 2:17
